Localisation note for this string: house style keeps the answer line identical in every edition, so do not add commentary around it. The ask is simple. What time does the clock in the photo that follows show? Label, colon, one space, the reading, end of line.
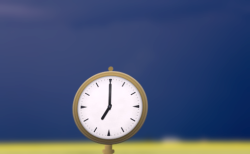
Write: 7:00
